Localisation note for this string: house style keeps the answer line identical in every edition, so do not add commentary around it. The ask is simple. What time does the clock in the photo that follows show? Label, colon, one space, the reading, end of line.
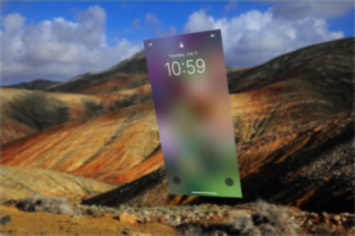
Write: 10:59
